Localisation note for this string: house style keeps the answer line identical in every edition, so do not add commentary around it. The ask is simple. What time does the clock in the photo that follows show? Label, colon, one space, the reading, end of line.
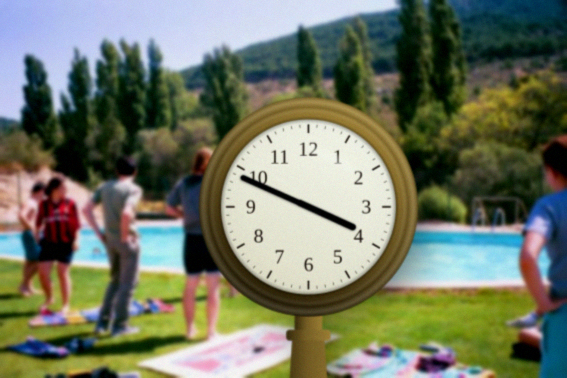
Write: 3:49
